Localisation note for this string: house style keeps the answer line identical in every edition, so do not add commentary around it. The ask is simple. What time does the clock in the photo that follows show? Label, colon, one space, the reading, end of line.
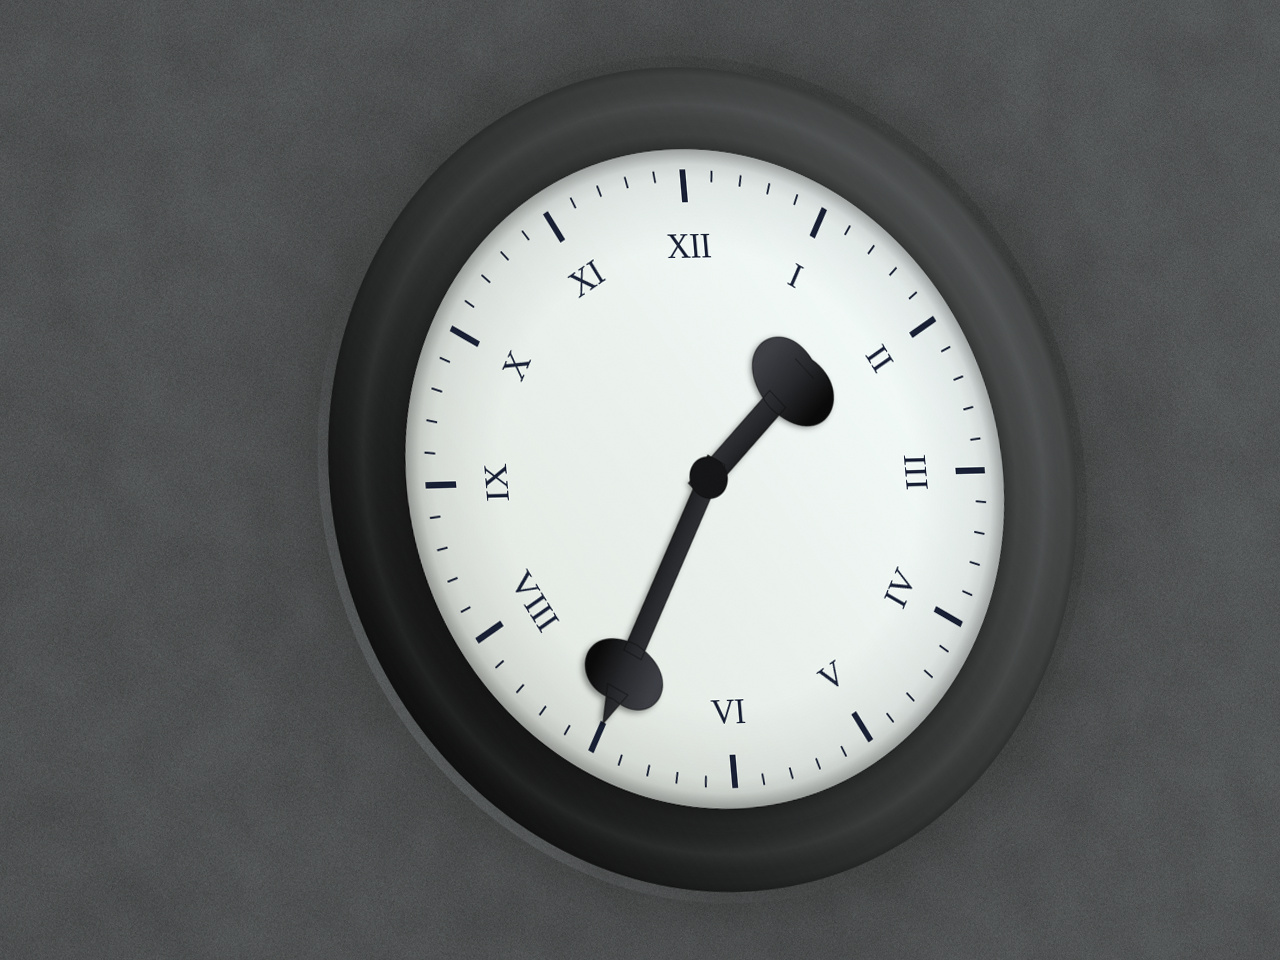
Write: 1:35
